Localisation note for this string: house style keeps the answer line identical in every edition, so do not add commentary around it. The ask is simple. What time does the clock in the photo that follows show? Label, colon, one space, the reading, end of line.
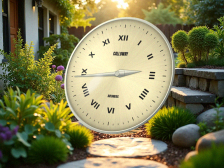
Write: 2:44
